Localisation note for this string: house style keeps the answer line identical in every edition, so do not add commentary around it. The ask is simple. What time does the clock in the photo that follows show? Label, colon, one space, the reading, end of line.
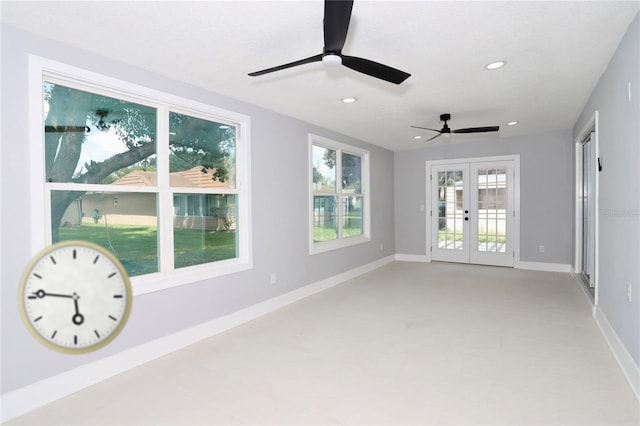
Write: 5:46
